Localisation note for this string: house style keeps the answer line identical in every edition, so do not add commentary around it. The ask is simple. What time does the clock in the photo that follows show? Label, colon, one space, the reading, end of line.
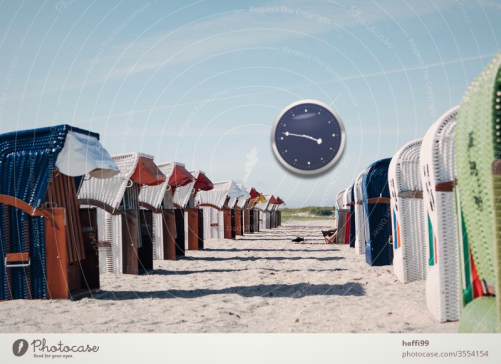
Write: 3:47
